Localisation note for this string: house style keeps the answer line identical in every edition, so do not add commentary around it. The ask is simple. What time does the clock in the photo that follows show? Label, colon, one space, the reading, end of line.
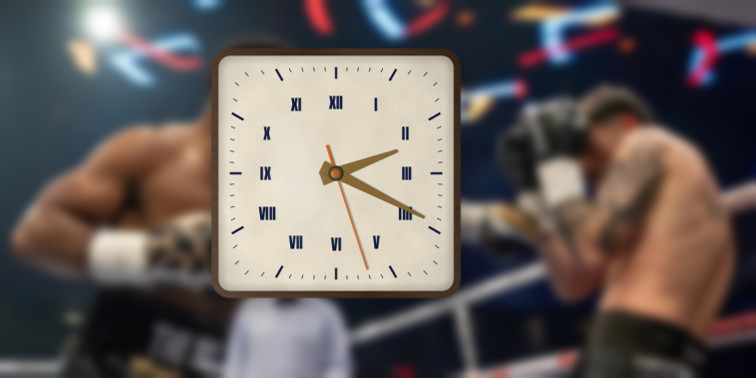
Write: 2:19:27
